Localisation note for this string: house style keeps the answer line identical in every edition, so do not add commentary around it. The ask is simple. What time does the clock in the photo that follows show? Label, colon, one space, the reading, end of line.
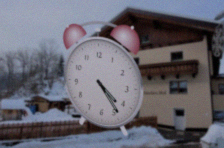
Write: 4:24
